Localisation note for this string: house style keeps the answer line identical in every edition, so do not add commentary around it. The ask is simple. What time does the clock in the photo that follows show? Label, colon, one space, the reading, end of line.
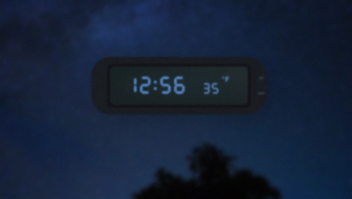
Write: 12:56
